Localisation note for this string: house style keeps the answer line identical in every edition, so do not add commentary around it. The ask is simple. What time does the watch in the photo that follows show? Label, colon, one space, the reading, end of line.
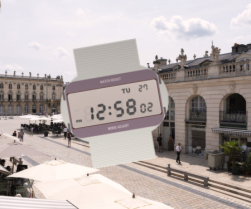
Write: 12:58:02
